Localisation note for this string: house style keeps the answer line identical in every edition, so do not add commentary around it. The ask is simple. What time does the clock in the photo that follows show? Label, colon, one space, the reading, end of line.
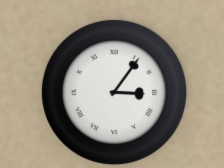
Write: 3:06
